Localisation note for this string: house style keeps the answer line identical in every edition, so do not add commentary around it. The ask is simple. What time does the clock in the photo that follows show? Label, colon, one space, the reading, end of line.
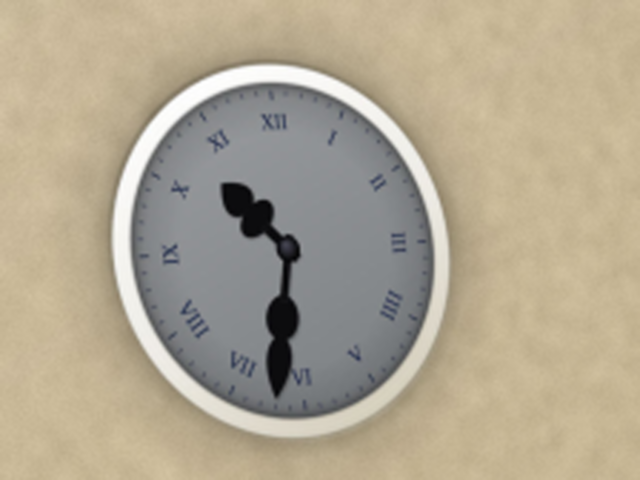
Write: 10:32
